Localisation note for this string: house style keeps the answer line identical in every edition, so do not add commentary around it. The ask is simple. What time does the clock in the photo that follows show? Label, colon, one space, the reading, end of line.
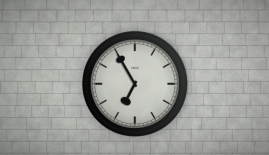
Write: 6:55
